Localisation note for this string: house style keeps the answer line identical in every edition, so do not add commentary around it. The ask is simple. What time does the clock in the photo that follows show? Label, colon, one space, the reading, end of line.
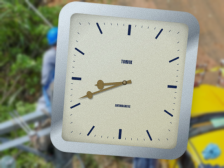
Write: 8:41
